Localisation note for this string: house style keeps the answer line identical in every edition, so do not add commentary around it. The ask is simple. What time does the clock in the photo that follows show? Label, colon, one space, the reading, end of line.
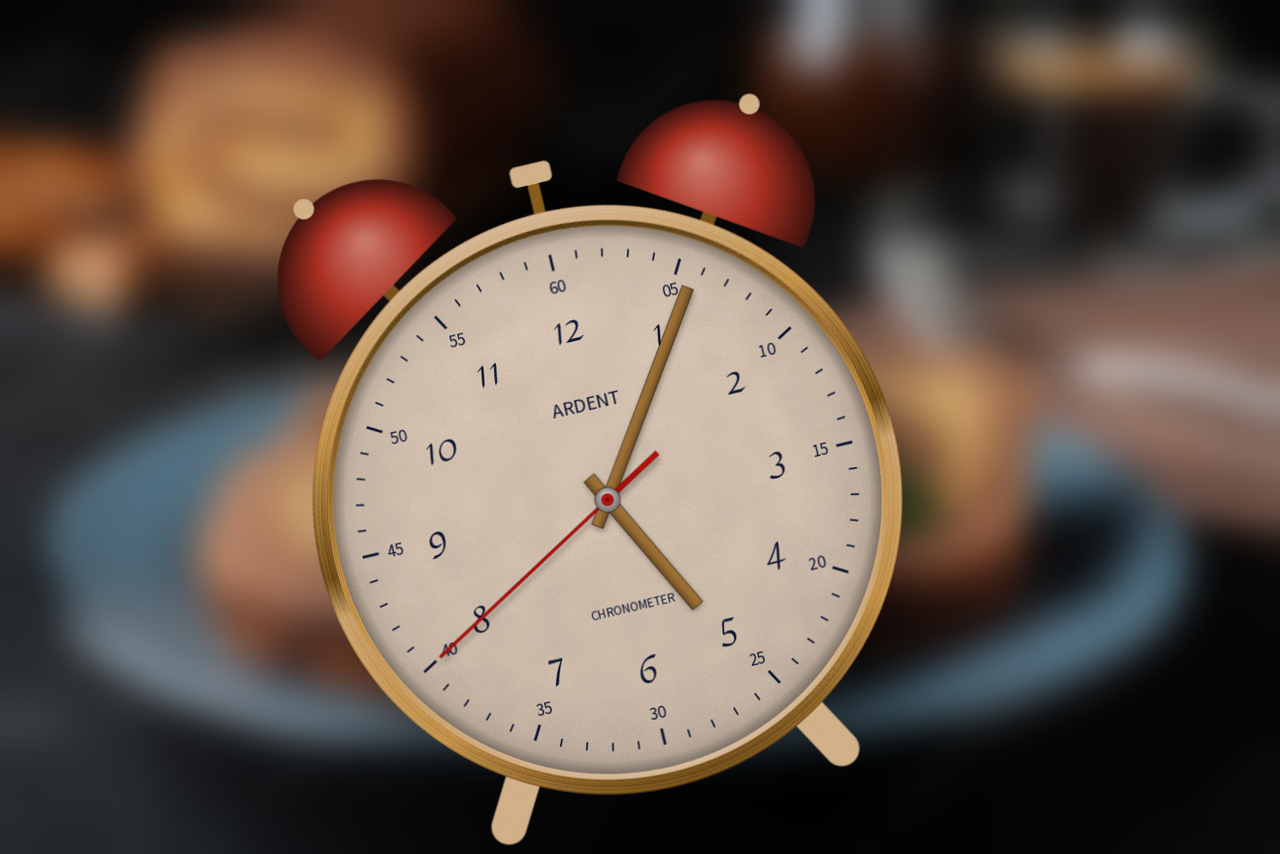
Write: 5:05:40
